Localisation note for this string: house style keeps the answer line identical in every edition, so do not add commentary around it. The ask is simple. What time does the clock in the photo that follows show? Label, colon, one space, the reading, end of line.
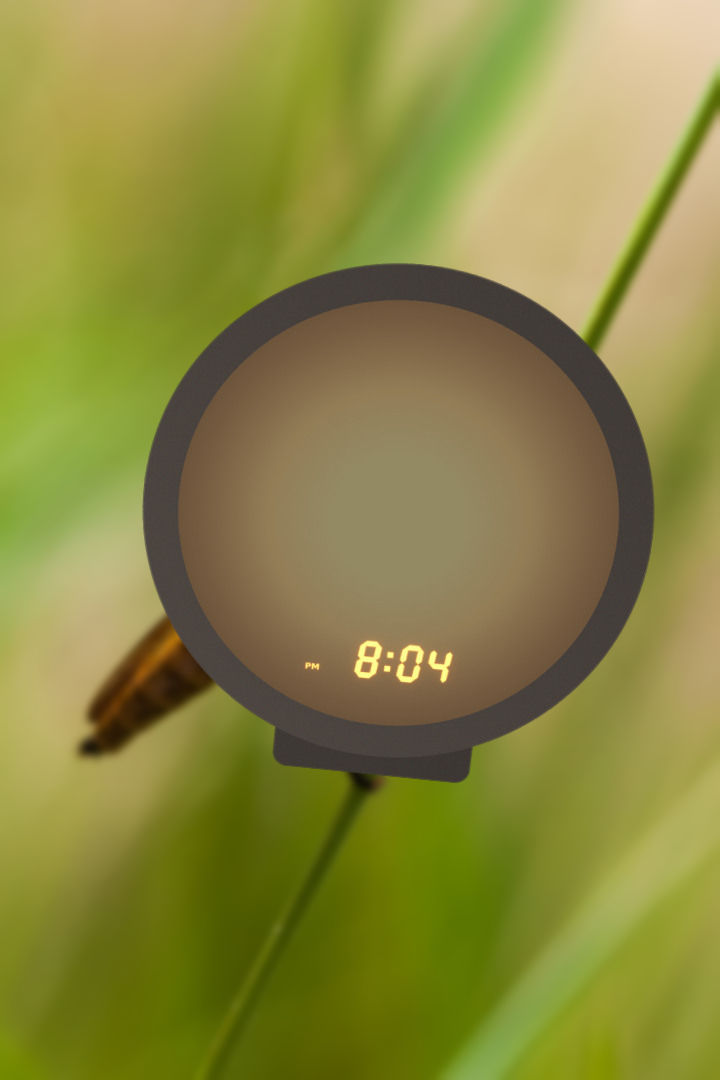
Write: 8:04
